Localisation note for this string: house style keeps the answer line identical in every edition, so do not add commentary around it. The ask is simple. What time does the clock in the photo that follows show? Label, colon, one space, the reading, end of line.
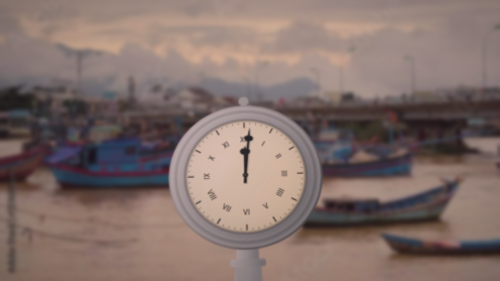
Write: 12:01
